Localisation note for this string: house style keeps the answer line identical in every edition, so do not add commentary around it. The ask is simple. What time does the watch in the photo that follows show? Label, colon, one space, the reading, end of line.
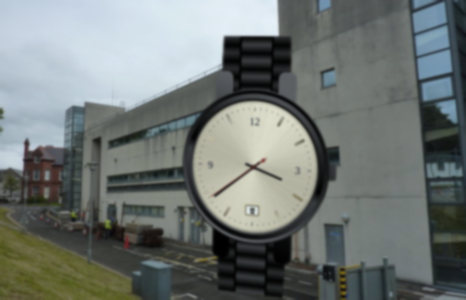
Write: 3:38:39
